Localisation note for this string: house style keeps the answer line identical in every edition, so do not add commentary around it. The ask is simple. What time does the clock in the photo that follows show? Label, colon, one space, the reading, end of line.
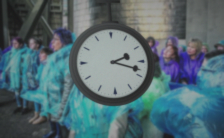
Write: 2:18
